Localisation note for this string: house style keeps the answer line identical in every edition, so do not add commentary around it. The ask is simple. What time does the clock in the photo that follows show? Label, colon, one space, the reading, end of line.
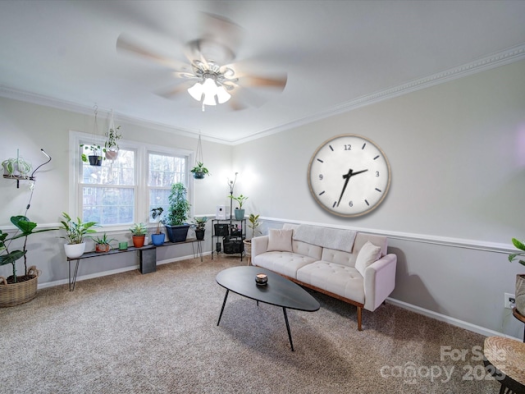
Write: 2:34
